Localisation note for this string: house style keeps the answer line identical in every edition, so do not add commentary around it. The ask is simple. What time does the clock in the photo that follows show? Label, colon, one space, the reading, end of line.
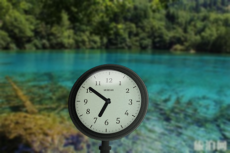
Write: 6:51
